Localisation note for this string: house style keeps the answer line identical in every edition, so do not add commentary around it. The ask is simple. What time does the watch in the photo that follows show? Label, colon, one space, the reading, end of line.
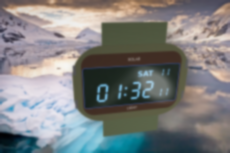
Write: 1:32
